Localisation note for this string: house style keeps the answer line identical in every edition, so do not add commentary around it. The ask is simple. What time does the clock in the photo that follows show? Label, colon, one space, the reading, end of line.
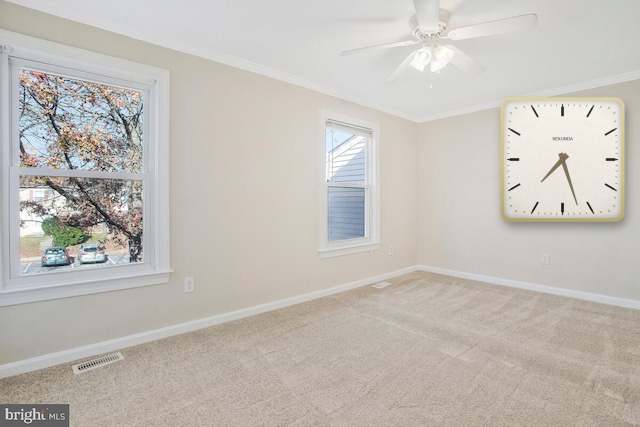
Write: 7:27
